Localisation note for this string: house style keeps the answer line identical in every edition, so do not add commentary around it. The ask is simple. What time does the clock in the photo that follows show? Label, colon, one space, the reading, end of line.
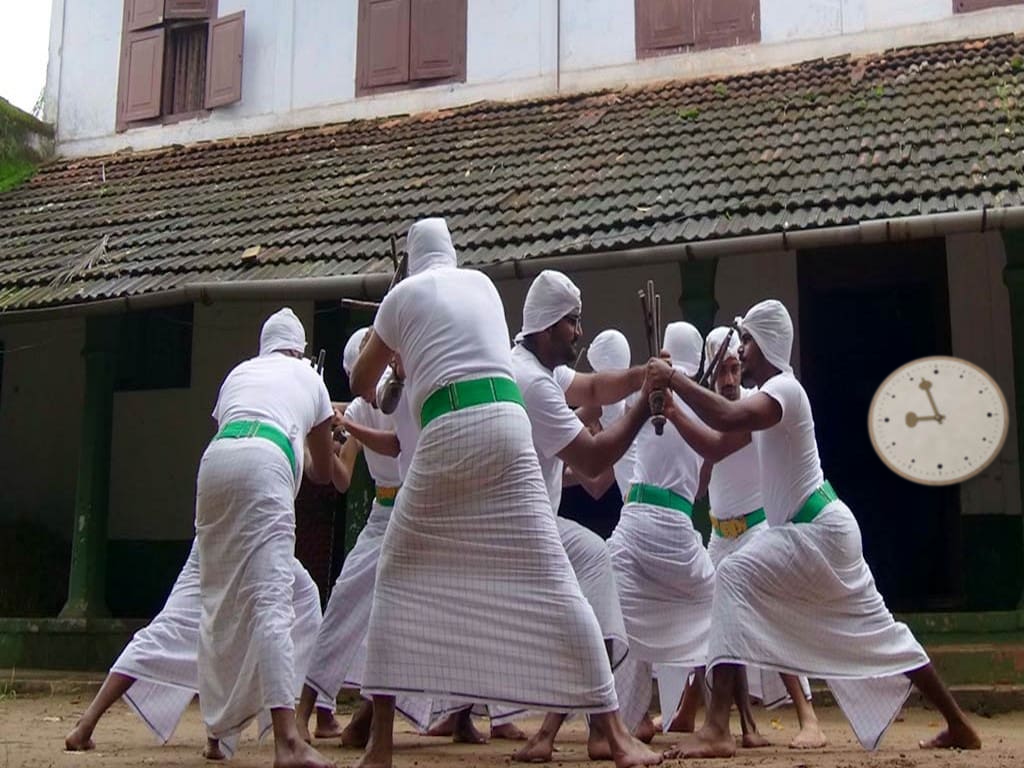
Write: 8:57
